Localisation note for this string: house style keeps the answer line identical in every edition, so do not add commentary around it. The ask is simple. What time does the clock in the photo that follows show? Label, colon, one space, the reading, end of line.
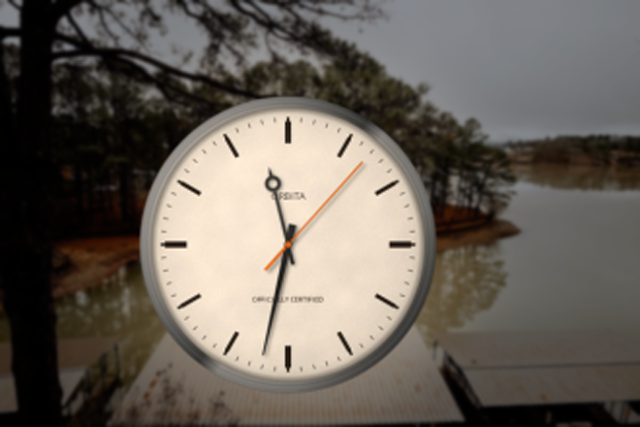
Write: 11:32:07
